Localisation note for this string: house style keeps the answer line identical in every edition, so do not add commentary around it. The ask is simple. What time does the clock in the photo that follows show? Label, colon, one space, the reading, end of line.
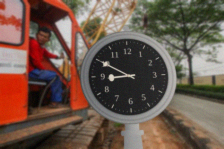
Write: 8:50
